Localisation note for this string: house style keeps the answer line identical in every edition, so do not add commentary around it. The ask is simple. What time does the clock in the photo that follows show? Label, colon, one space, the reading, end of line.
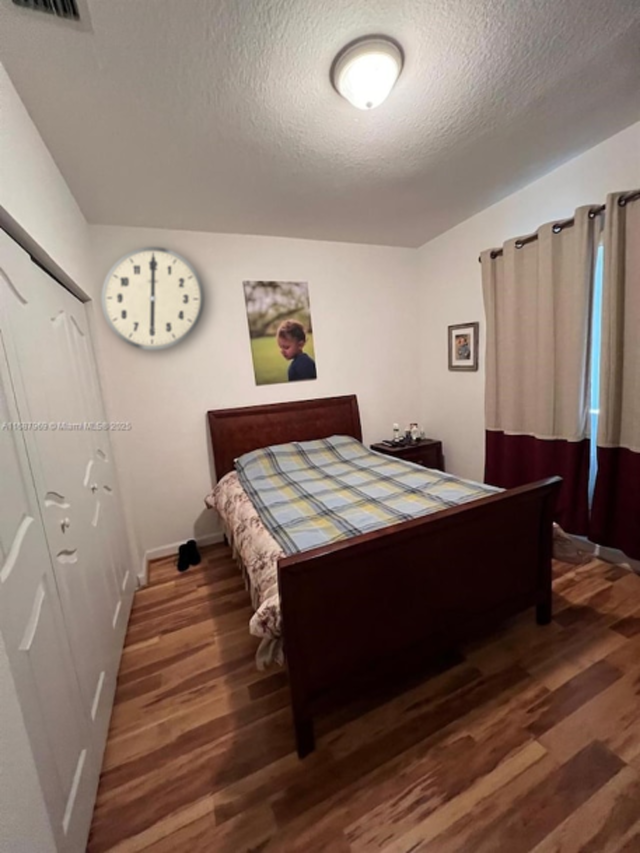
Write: 6:00
